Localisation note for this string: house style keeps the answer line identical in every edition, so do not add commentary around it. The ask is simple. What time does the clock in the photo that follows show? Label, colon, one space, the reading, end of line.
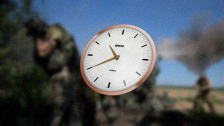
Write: 10:40
